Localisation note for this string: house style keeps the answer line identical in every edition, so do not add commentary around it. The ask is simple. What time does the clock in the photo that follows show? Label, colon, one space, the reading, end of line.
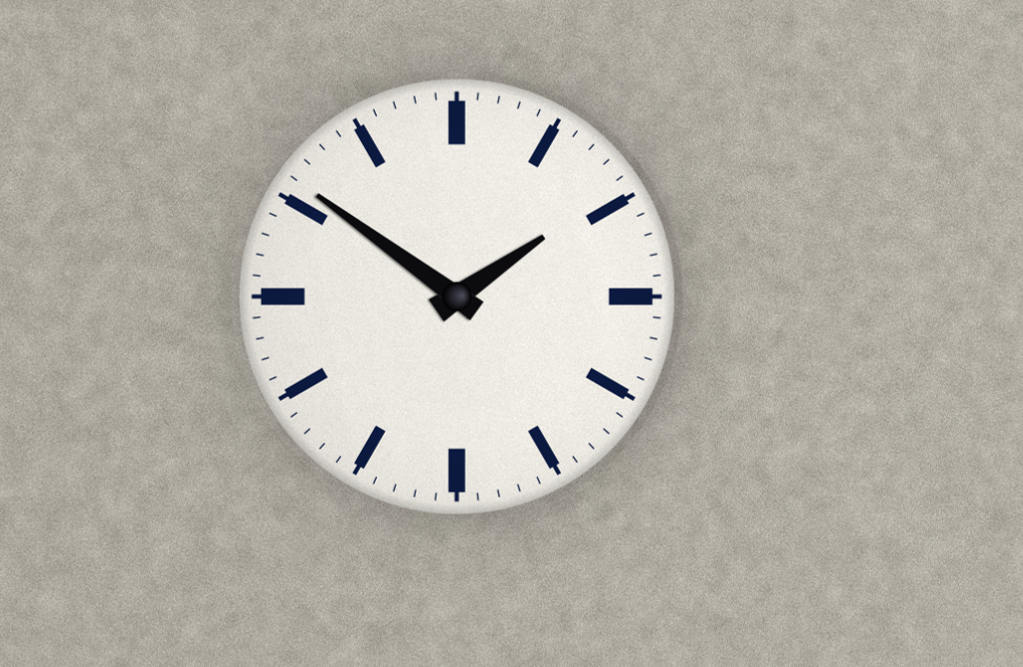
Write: 1:51
